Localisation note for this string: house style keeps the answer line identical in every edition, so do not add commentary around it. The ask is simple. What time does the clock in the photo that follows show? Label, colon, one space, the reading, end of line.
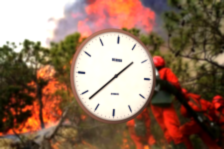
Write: 1:38
